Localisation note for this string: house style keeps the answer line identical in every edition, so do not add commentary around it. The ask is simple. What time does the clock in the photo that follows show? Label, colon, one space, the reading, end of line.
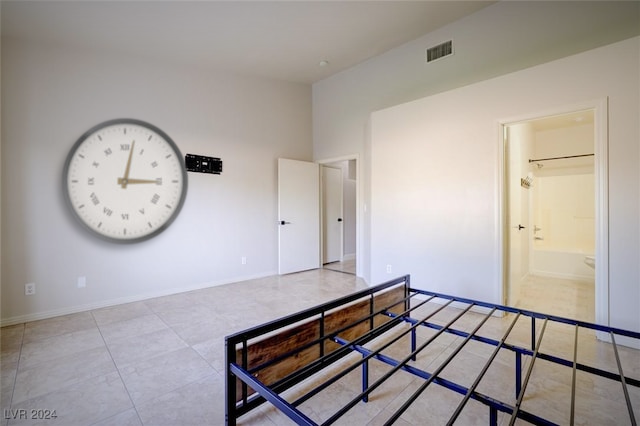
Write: 3:02
